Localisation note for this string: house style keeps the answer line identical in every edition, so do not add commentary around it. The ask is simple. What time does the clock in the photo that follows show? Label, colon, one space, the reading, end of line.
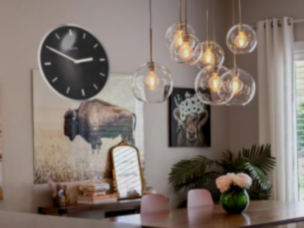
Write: 2:50
